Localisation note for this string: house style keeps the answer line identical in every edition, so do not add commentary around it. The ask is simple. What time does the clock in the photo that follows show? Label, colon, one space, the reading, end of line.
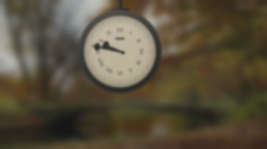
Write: 9:47
